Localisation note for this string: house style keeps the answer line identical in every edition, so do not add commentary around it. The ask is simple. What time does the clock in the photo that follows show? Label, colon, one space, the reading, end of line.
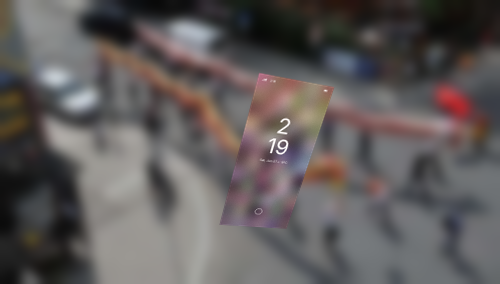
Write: 2:19
